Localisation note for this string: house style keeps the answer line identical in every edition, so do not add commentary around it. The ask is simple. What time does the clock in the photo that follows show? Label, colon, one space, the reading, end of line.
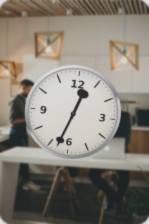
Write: 12:33
